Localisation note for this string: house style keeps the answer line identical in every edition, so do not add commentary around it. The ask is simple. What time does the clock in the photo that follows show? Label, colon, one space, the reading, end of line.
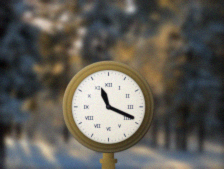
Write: 11:19
